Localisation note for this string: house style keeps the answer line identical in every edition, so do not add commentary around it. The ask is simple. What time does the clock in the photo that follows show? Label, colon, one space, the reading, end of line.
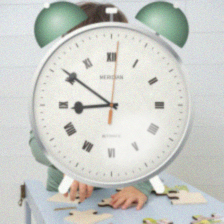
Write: 8:51:01
